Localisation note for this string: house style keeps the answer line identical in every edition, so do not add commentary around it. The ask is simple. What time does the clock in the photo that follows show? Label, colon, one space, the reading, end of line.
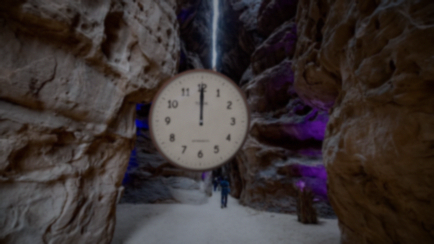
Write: 12:00
